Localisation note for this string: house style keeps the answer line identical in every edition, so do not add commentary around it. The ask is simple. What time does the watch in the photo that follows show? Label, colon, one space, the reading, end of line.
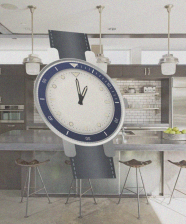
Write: 1:00
